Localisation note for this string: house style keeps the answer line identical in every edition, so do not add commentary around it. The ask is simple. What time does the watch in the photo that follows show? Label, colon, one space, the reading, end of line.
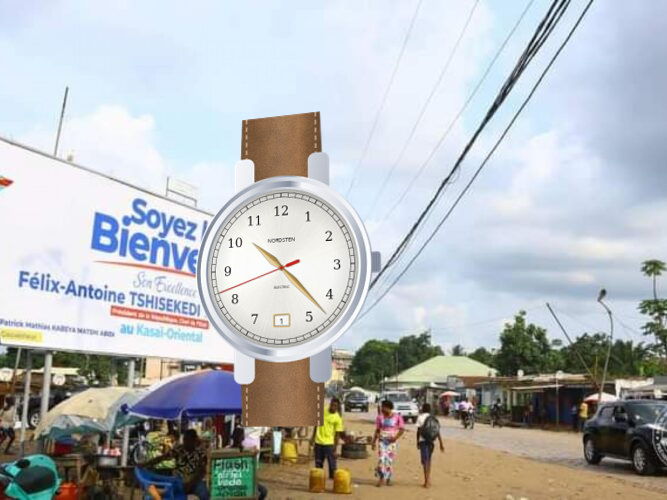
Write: 10:22:42
